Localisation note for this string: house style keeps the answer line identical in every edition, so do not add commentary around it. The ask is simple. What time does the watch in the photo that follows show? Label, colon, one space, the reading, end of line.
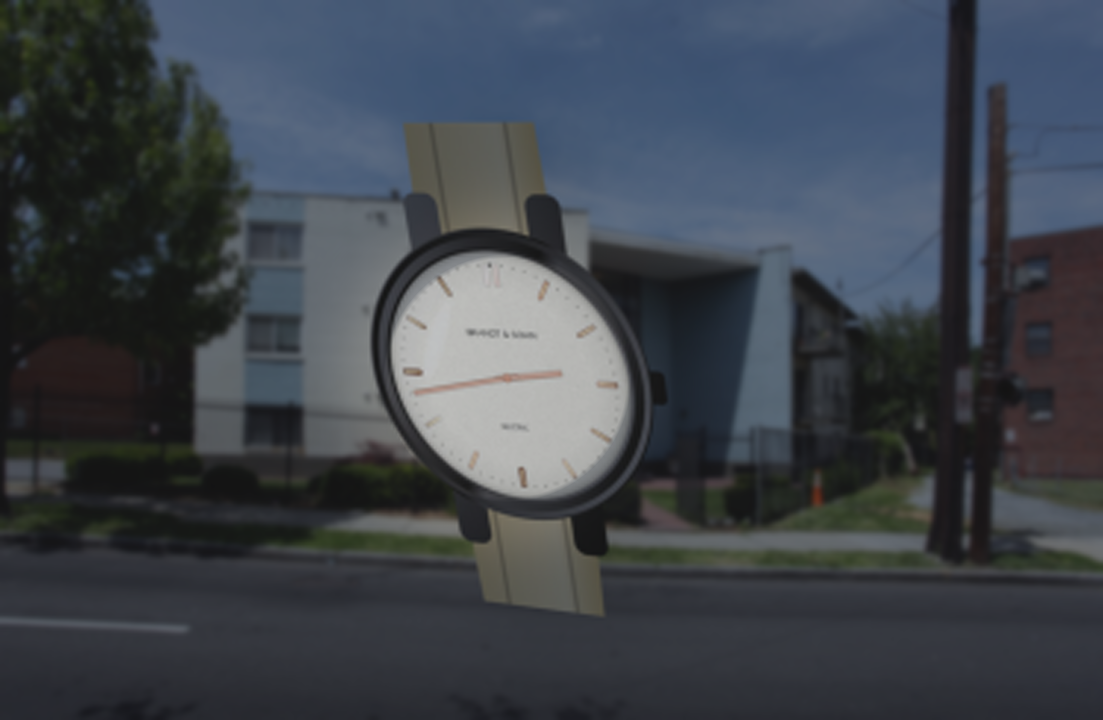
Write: 2:43
